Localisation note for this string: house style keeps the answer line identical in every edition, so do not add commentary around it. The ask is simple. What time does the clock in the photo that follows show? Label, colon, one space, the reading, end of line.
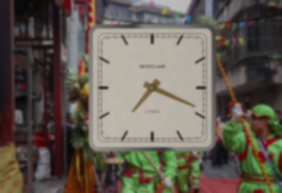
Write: 7:19
